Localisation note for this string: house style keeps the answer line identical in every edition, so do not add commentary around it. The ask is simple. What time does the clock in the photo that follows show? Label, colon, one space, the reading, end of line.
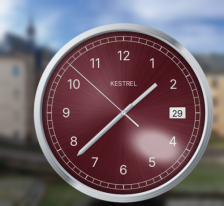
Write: 1:37:52
